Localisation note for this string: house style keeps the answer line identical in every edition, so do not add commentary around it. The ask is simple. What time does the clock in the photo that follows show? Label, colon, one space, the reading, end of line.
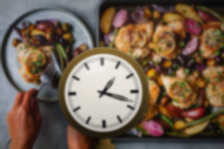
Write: 1:18
